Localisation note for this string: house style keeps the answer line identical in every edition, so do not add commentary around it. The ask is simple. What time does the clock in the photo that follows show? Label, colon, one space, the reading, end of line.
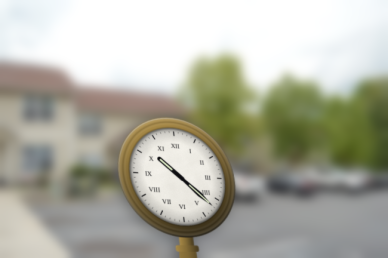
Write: 10:22
